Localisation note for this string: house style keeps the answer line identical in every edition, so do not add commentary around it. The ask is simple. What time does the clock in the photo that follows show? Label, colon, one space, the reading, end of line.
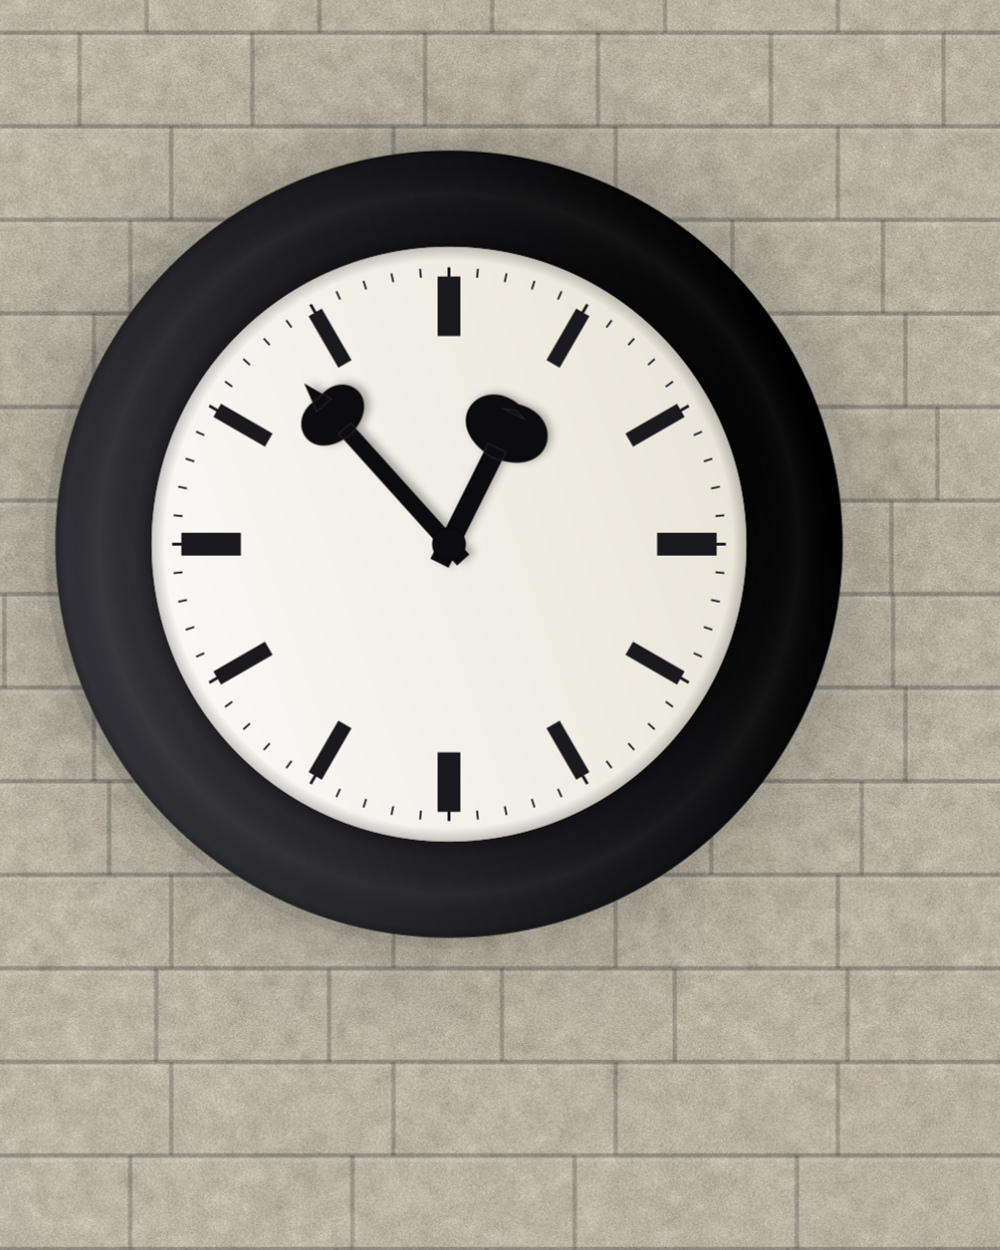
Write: 12:53
